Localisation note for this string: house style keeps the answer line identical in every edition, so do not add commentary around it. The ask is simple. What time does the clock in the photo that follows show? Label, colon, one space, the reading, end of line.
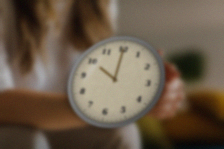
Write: 10:00
